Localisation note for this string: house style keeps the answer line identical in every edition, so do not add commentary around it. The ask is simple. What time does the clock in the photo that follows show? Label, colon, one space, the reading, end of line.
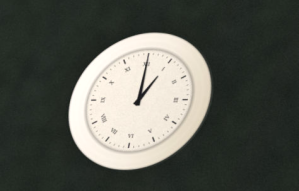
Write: 1:00
